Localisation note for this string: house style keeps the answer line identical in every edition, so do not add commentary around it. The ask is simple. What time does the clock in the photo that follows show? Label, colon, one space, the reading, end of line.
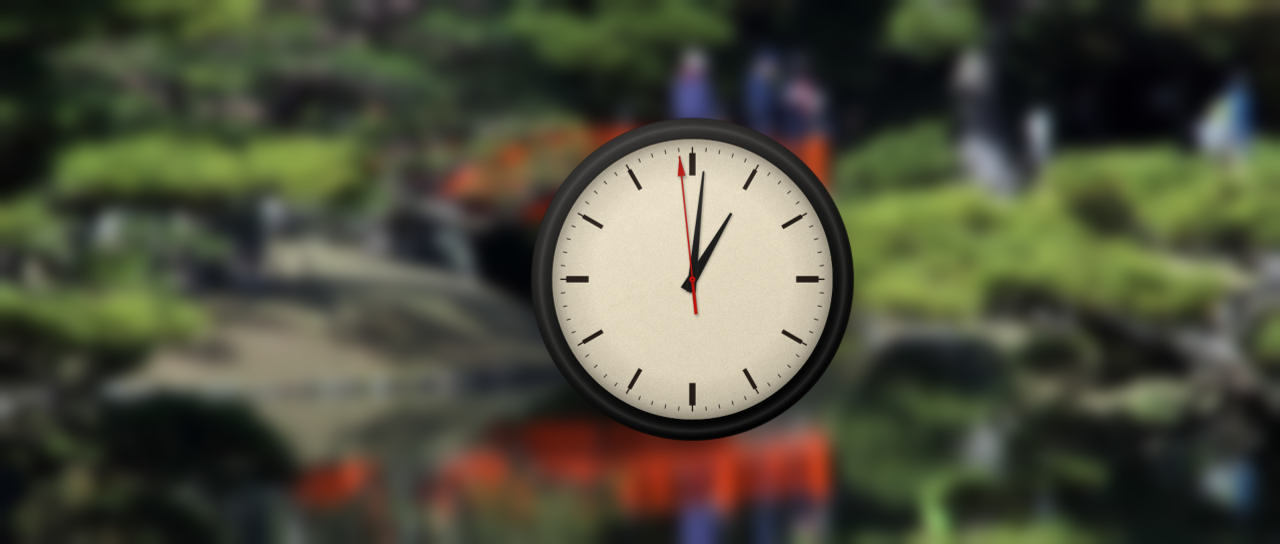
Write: 1:00:59
